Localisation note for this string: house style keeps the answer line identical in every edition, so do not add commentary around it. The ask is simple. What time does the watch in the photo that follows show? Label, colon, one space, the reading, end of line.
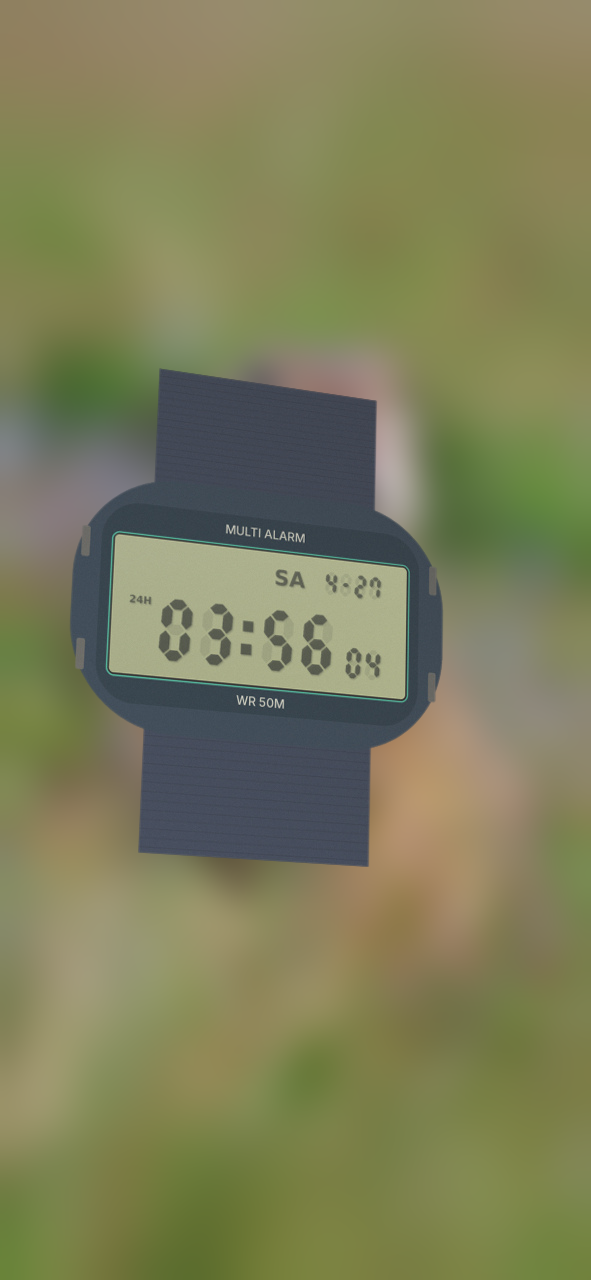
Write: 3:56:04
